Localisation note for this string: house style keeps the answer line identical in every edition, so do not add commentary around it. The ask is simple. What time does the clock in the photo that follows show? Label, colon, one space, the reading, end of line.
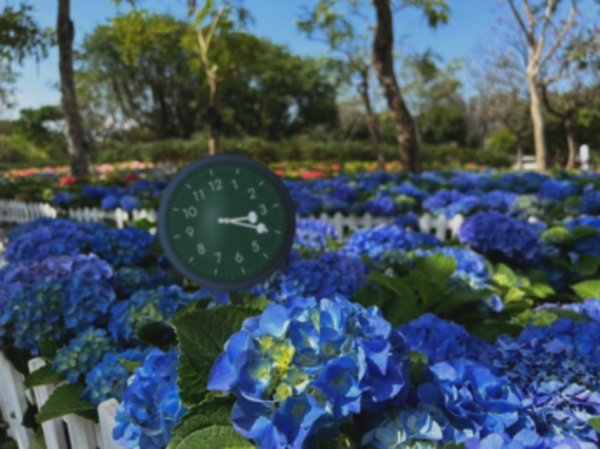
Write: 3:20
